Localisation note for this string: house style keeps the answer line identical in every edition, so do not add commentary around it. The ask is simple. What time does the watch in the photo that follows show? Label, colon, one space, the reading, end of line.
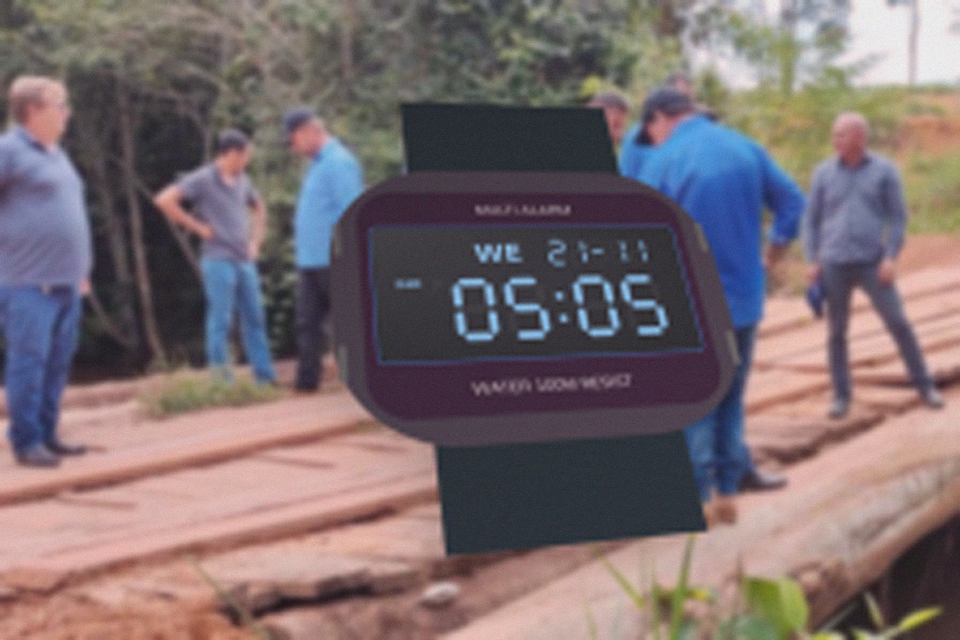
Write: 5:05
